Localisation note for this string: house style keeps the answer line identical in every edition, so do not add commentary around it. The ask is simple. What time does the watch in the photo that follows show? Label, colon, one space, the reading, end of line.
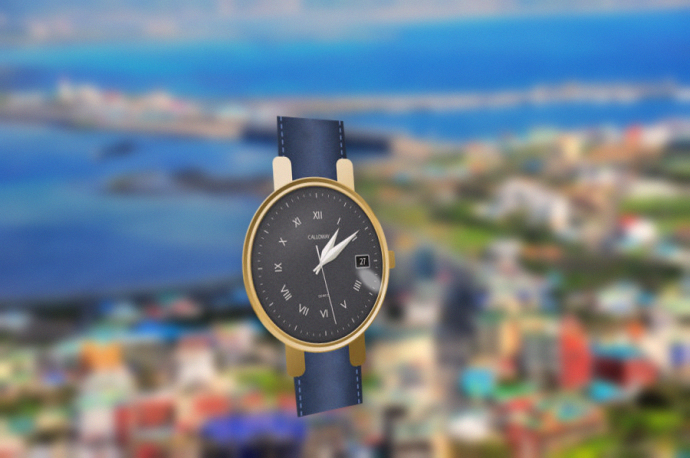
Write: 1:09:28
